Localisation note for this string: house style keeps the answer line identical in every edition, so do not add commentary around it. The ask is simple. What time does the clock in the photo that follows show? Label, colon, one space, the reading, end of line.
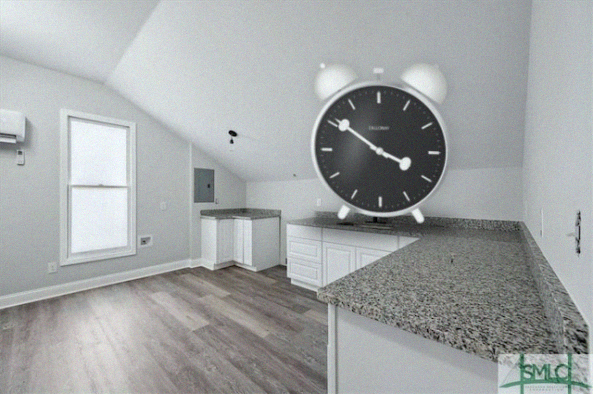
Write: 3:51
